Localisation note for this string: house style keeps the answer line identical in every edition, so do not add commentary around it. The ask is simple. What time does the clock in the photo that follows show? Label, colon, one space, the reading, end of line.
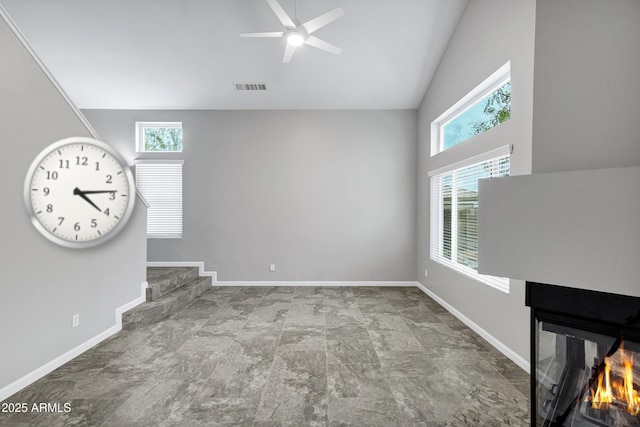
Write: 4:14
